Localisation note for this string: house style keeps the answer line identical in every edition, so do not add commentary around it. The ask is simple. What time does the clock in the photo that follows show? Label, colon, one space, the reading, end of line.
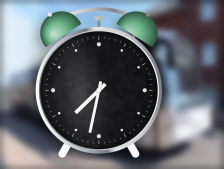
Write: 7:32
